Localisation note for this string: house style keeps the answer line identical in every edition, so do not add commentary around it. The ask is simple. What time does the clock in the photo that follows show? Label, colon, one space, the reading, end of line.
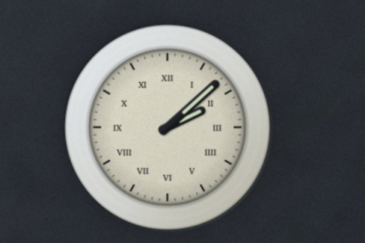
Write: 2:08
